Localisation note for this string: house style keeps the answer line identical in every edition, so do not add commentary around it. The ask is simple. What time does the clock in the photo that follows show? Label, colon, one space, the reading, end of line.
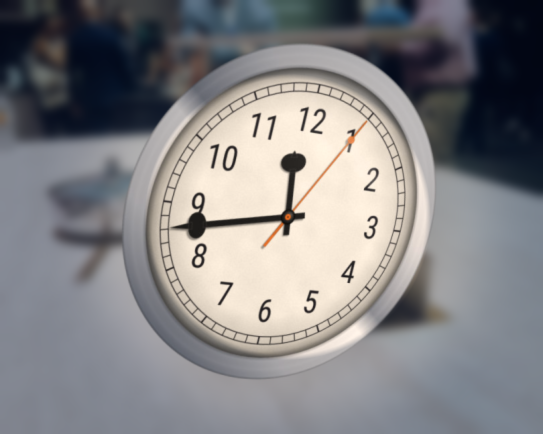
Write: 11:43:05
